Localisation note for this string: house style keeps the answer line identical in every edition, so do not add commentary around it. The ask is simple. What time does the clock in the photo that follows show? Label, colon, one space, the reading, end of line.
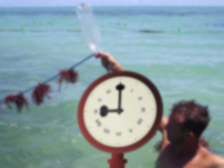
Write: 9:00
